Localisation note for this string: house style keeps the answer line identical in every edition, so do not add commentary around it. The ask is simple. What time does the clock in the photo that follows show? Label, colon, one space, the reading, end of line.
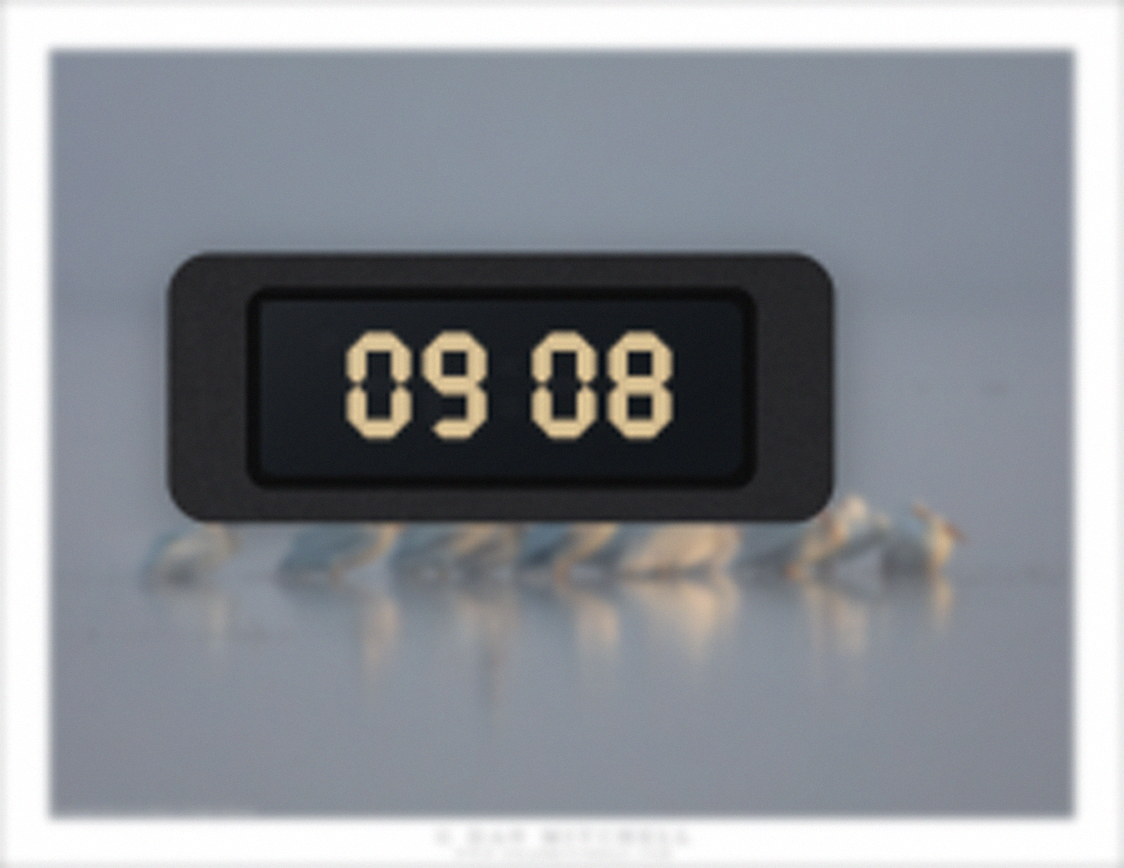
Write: 9:08
